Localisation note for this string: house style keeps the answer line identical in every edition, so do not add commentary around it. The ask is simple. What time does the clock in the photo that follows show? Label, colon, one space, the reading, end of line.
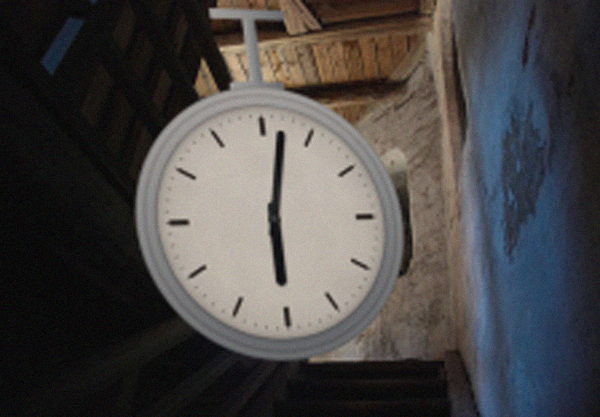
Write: 6:02
